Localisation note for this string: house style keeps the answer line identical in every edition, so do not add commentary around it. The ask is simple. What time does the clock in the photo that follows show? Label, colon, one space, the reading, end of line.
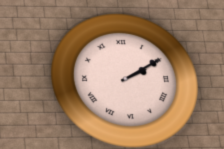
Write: 2:10
